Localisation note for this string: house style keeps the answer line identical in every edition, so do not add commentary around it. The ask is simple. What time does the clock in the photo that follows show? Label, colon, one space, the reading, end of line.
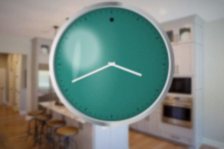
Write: 3:41
